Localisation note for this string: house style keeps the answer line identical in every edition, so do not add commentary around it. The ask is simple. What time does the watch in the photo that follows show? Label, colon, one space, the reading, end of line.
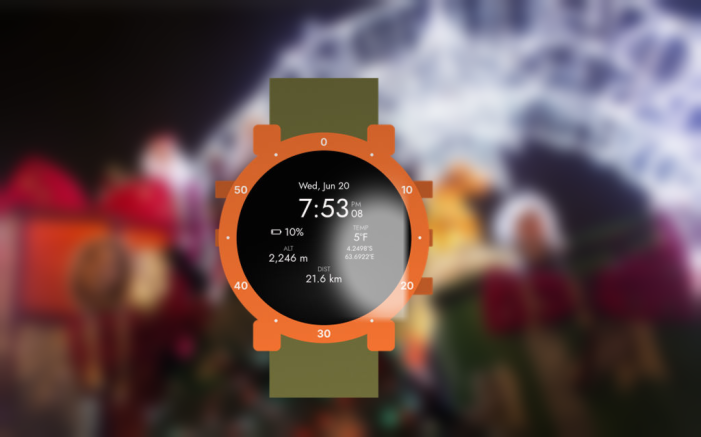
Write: 7:53:08
